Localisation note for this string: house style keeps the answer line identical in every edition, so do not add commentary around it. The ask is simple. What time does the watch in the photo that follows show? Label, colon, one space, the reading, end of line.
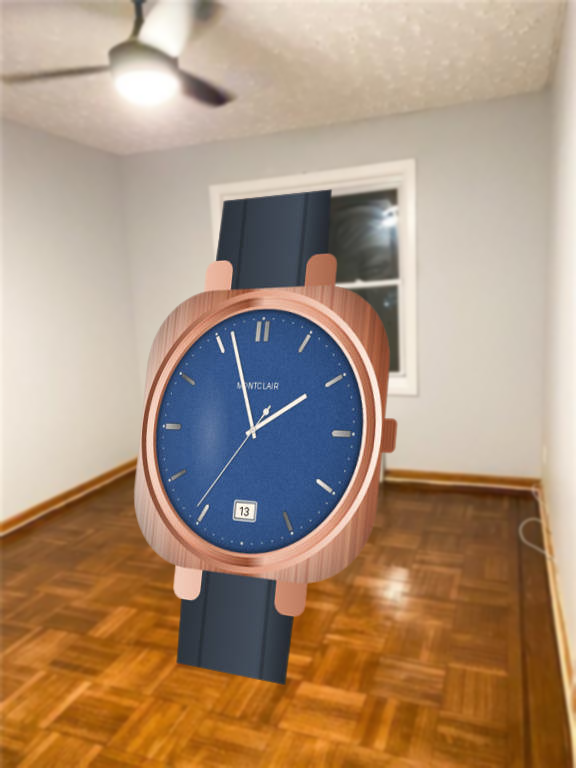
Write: 1:56:36
